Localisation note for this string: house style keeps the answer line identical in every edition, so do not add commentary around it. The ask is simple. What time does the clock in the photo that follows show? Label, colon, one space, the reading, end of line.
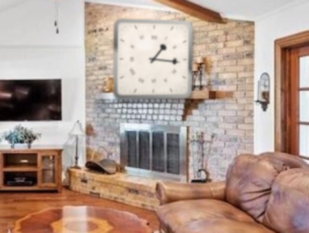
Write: 1:16
